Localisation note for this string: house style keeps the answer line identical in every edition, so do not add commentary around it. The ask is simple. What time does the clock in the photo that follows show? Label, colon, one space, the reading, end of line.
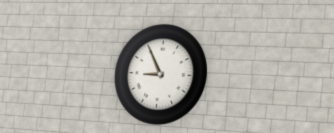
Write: 8:55
